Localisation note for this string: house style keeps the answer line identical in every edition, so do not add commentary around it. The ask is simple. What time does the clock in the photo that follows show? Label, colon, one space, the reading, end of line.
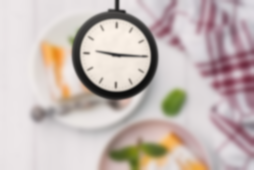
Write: 9:15
